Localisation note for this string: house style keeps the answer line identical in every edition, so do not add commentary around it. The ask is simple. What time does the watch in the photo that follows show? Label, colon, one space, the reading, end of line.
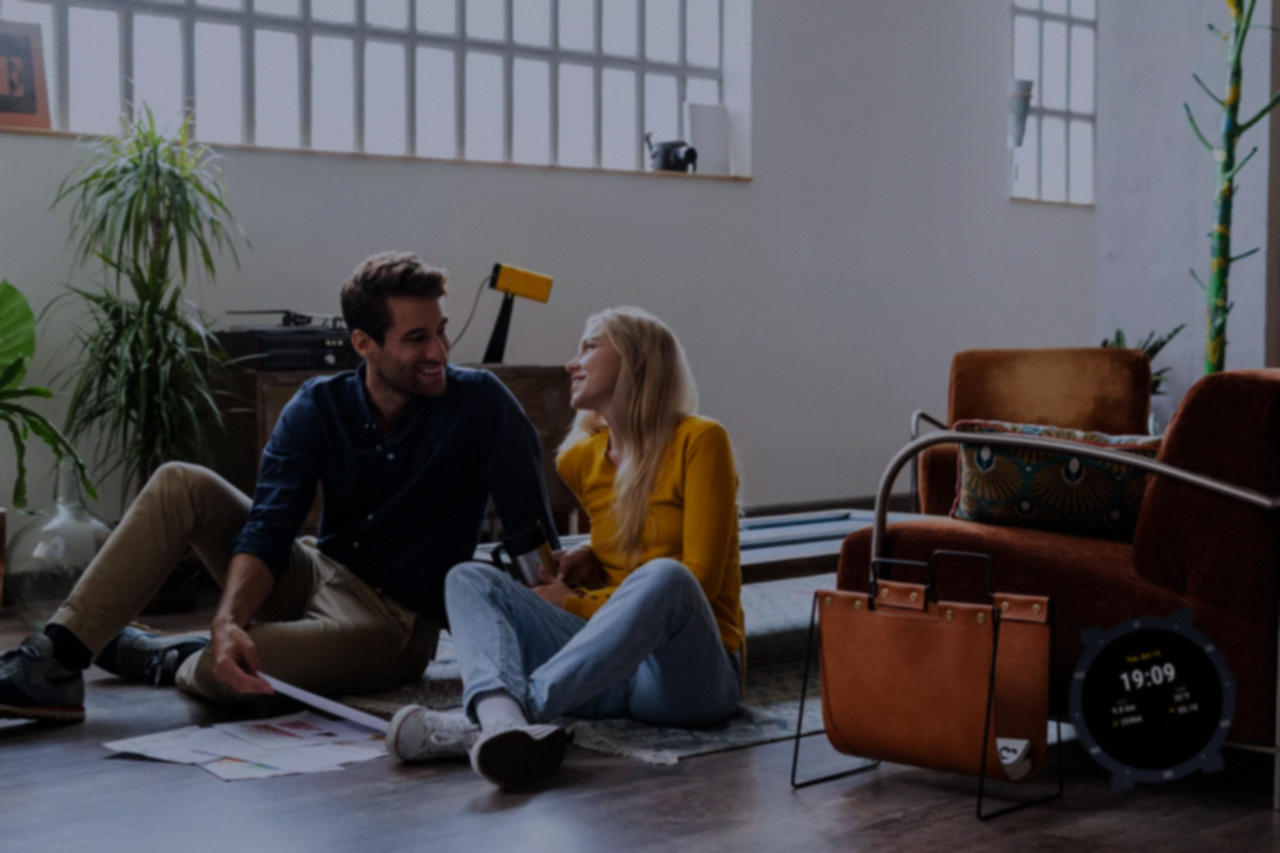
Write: 19:09
